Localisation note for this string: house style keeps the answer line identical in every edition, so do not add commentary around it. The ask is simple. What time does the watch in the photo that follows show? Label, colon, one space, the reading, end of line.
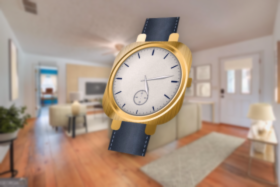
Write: 5:13
